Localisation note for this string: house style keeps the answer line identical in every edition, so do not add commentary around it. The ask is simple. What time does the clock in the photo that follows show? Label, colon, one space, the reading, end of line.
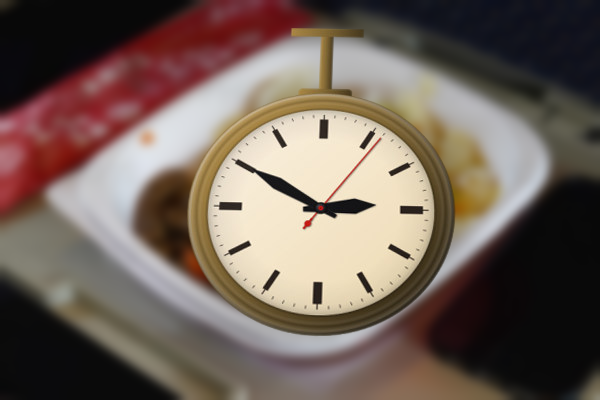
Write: 2:50:06
